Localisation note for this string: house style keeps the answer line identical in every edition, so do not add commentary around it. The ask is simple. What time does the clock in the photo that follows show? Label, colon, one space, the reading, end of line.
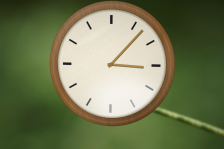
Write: 3:07
